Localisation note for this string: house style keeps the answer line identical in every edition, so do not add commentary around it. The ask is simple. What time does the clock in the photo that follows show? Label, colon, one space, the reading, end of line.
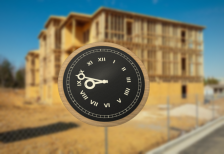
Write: 8:48
